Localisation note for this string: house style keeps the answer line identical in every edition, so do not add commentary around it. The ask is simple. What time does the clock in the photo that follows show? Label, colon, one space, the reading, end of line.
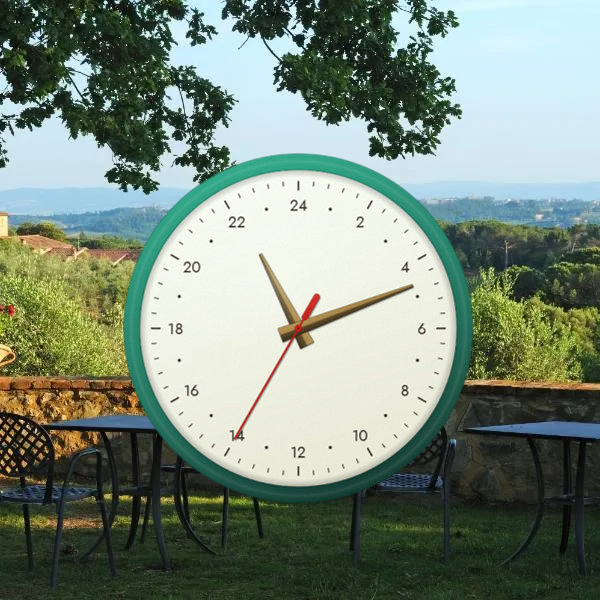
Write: 22:11:35
